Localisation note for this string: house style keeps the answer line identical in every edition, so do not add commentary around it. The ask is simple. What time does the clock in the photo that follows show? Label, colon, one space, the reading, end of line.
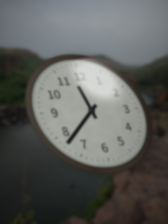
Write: 11:38
